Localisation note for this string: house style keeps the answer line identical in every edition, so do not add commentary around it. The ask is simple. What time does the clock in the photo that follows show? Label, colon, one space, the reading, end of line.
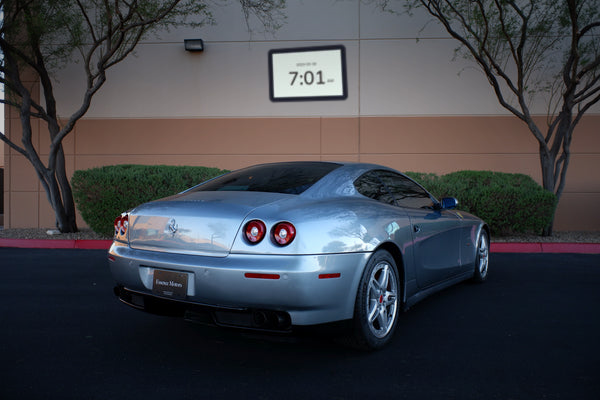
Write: 7:01
